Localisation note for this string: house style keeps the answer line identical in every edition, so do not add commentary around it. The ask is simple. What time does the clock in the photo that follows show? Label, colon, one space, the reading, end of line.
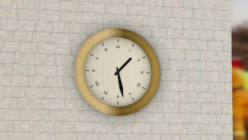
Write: 1:28
